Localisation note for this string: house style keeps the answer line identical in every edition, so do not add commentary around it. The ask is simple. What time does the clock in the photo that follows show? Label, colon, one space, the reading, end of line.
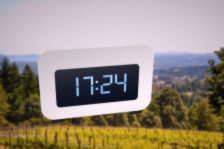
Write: 17:24
